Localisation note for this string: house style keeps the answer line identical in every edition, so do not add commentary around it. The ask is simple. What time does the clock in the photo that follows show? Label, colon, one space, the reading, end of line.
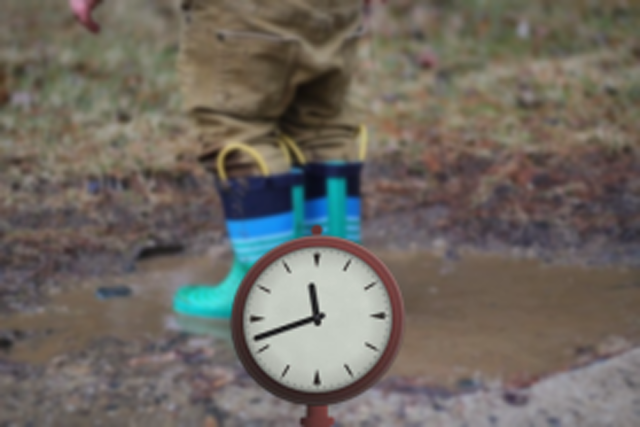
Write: 11:42
